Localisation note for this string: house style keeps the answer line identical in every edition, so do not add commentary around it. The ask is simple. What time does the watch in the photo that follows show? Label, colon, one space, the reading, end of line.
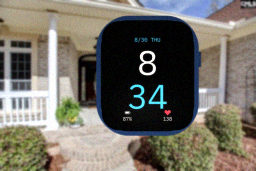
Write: 8:34
